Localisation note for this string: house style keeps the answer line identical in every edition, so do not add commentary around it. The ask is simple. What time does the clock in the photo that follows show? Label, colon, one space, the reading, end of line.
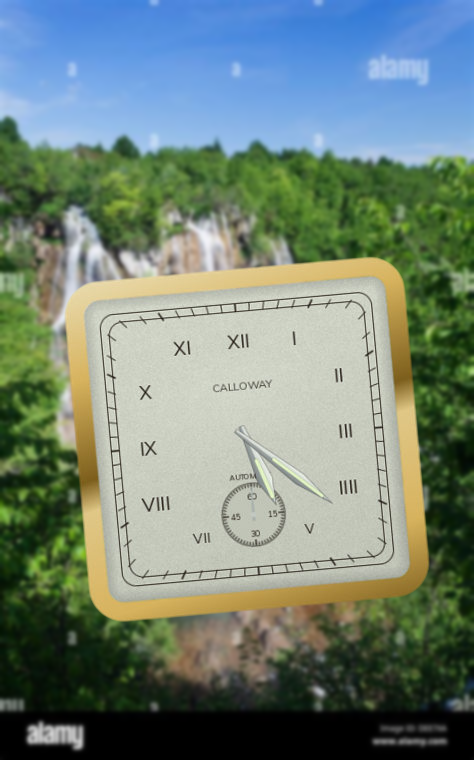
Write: 5:22
